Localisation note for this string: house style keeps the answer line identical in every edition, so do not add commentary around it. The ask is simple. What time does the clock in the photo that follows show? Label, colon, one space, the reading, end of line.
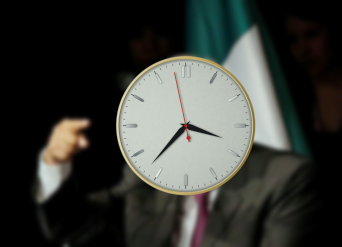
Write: 3:36:58
